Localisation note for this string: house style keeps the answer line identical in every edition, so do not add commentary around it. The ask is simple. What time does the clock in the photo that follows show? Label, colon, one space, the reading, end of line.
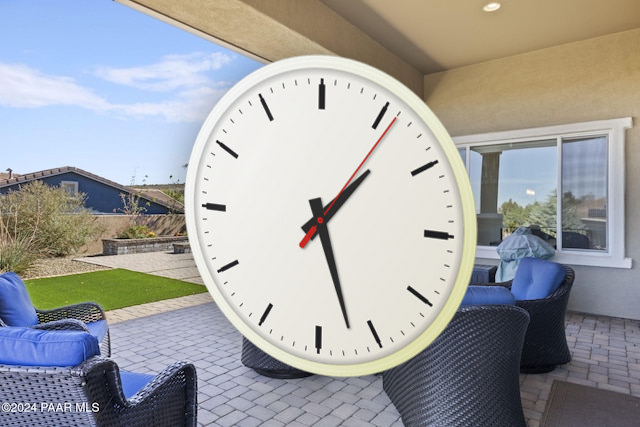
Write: 1:27:06
